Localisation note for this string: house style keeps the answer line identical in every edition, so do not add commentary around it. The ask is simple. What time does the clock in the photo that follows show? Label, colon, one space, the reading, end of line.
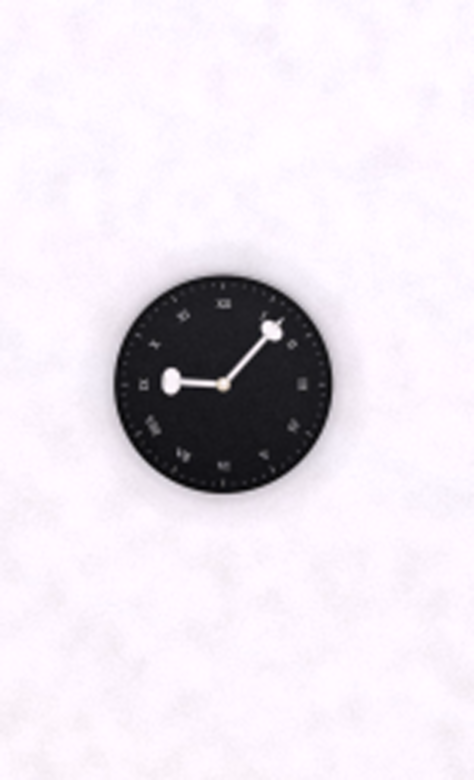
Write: 9:07
